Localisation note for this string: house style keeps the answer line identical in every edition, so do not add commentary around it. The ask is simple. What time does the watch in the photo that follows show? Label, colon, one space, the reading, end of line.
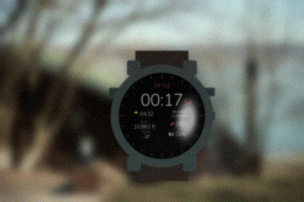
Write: 0:17
